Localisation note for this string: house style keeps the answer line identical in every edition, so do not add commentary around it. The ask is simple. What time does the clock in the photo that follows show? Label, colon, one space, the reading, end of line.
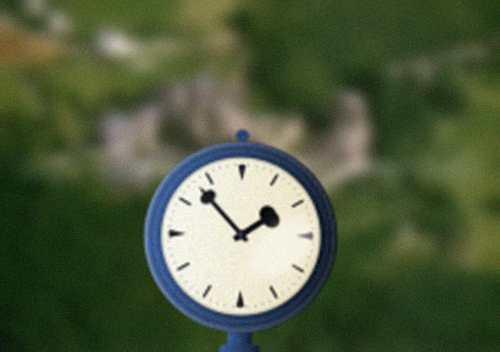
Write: 1:53
